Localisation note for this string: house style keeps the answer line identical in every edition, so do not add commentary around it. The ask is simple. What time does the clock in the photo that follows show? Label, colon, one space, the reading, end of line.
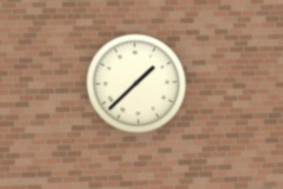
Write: 1:38
